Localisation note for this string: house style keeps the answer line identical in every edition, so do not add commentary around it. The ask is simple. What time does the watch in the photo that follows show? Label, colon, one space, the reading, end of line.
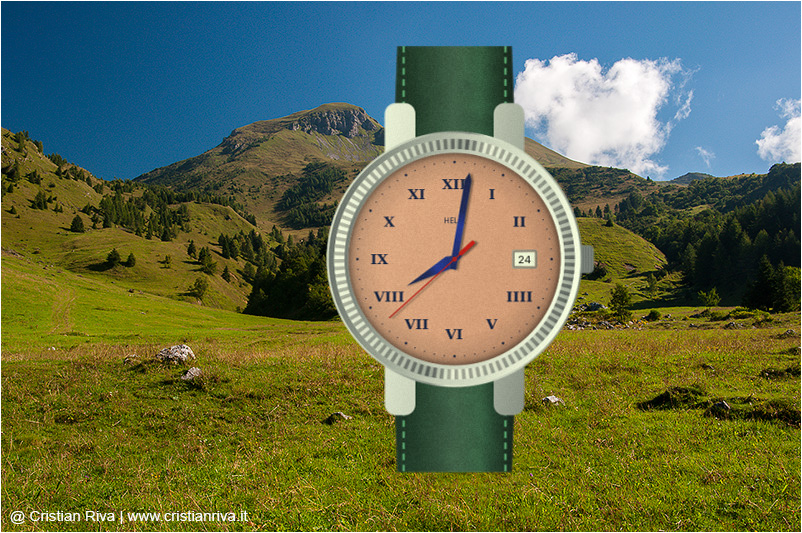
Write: 8:01:38
